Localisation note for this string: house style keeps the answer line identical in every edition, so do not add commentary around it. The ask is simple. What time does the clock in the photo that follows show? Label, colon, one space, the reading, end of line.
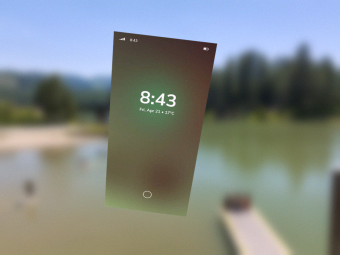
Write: 8:43
